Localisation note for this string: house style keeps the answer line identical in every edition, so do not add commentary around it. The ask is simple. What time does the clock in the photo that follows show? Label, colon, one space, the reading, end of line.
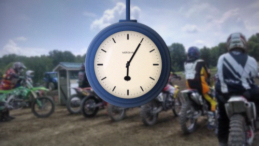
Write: 6:05
